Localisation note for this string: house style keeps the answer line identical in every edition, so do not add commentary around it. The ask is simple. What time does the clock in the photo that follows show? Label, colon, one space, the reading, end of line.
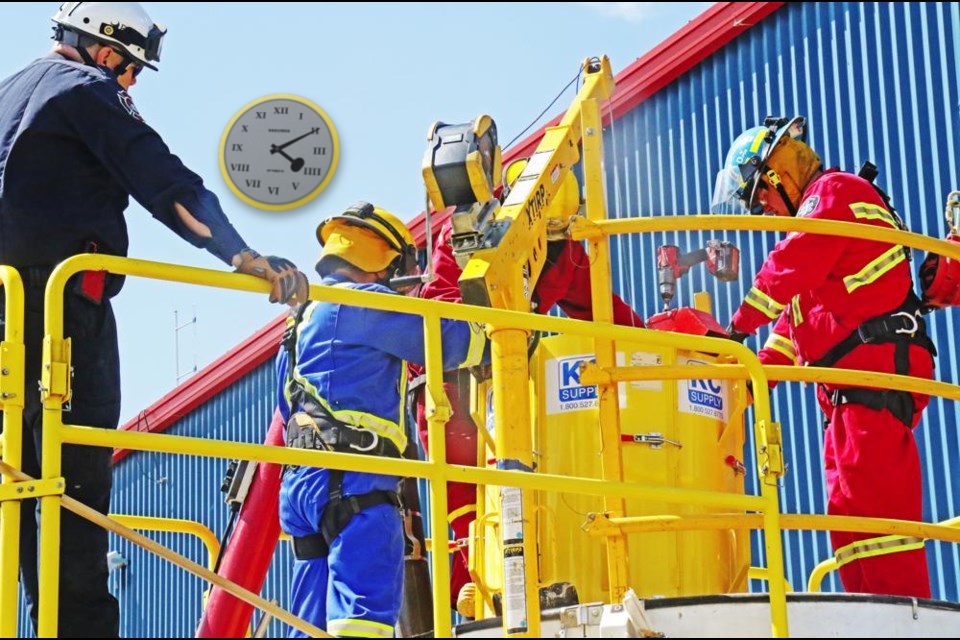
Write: 4:10
